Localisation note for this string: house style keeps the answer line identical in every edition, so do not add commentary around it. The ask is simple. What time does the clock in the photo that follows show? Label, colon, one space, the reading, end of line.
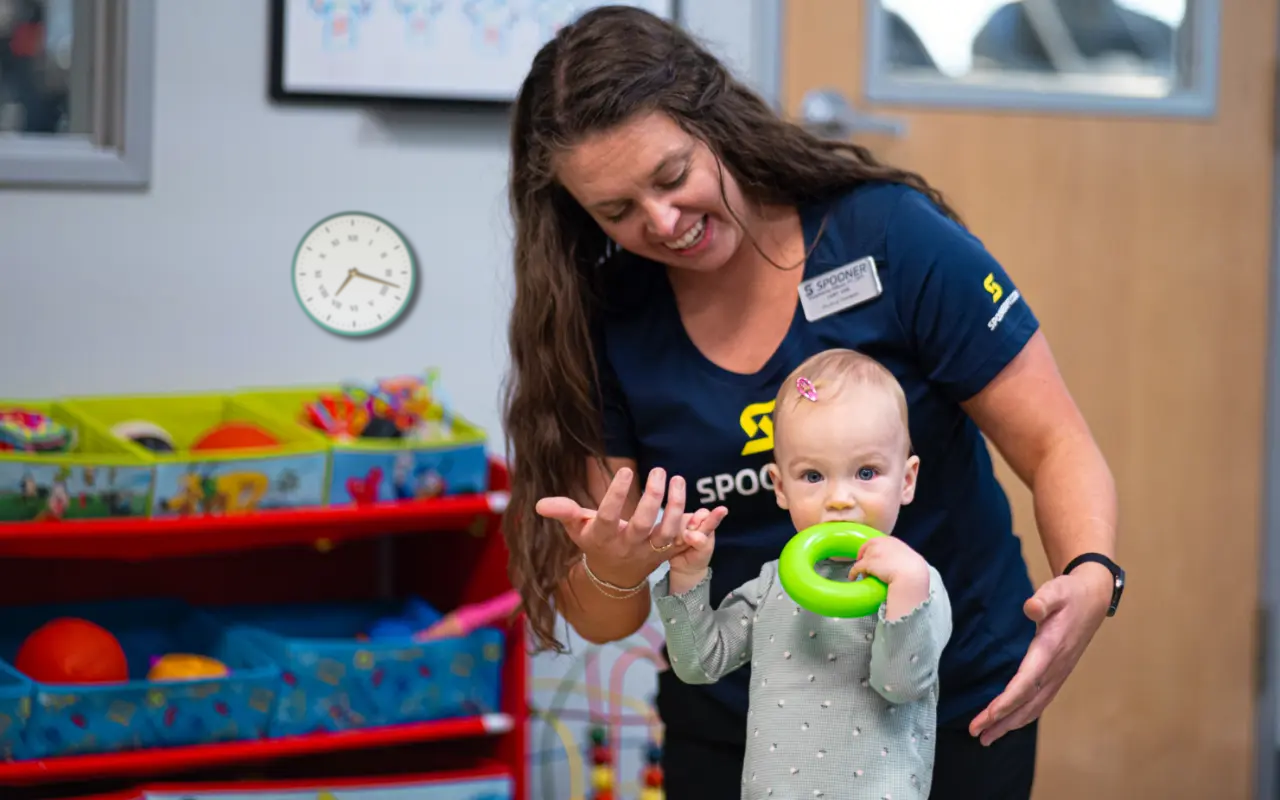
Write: 7:18
